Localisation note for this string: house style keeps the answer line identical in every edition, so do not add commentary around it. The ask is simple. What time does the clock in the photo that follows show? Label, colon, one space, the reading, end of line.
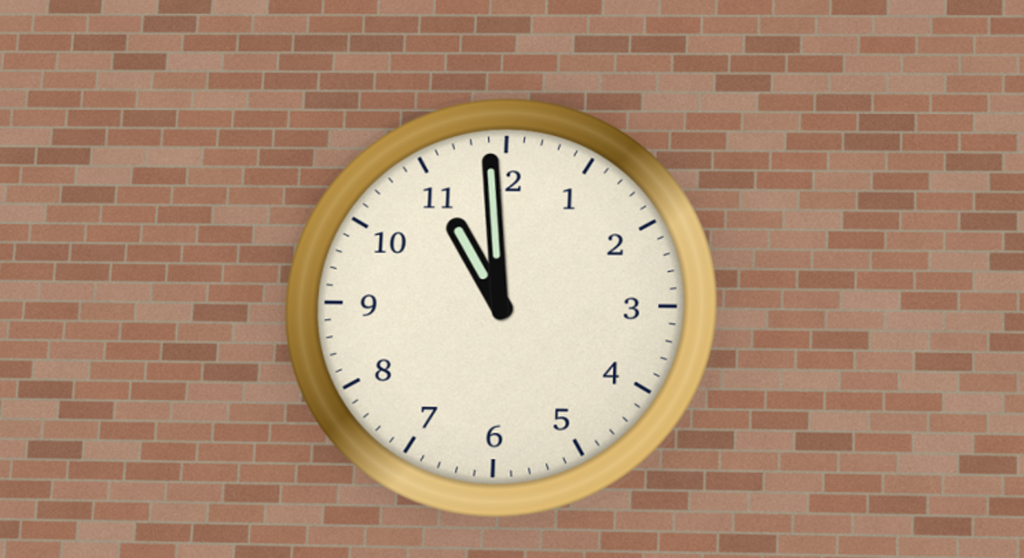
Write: 10:59
